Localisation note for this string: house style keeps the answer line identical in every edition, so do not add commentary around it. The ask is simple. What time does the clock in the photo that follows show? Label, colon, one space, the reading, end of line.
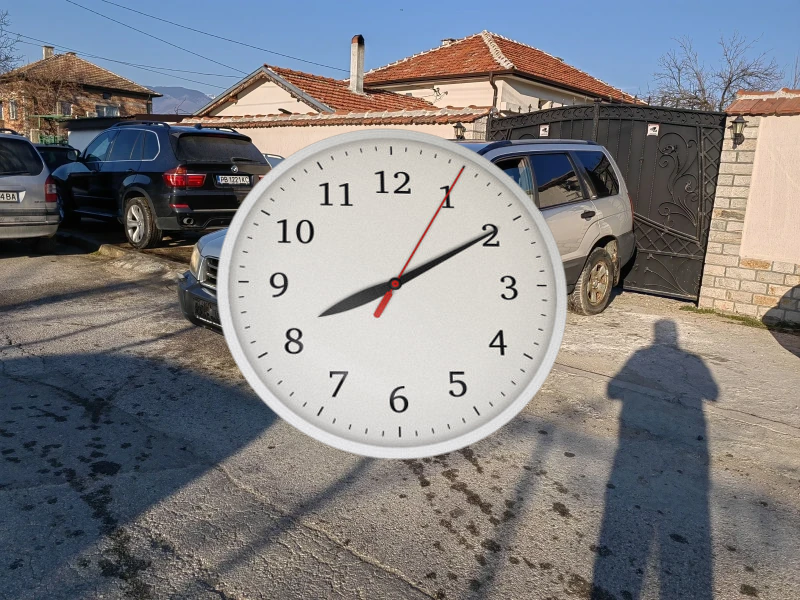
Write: 8:10:05
